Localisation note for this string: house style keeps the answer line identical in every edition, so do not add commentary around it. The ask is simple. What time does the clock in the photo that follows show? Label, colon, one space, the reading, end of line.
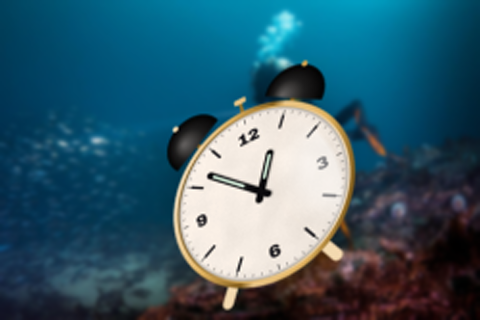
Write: 12:52
